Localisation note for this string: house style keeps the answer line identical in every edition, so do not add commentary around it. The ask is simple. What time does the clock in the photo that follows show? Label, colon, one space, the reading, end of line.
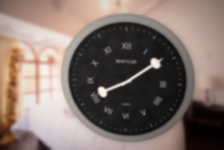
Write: 8:09
